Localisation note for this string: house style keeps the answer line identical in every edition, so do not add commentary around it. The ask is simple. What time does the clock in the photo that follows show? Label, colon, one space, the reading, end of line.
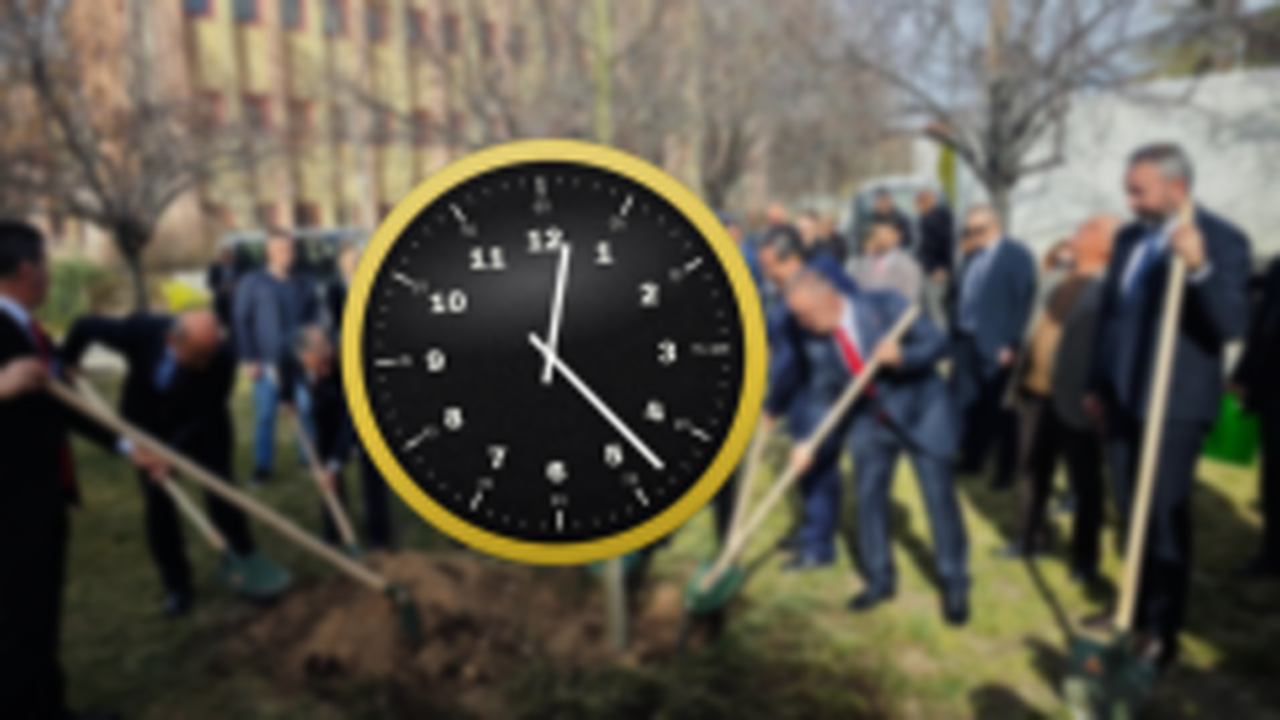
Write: 12:23
